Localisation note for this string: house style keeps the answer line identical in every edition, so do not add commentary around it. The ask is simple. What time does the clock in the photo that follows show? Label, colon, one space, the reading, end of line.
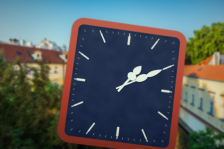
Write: 1:10
